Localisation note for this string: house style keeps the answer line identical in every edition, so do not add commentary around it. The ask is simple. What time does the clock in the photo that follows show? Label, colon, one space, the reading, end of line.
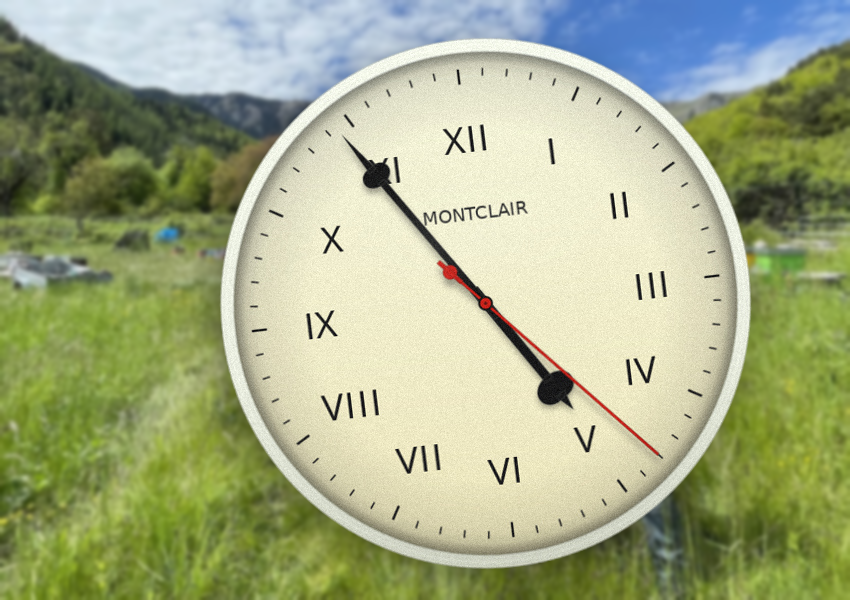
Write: 4:54:23
